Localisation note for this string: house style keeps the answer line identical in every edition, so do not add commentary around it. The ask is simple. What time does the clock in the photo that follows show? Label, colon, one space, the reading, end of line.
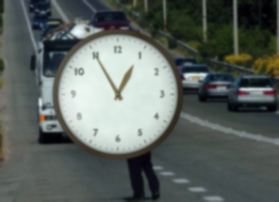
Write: 12:55
